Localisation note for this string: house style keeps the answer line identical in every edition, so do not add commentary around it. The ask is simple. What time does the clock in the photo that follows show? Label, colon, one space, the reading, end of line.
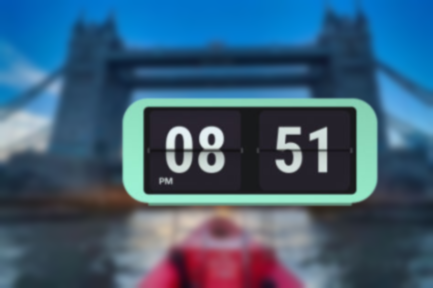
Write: 8:51
